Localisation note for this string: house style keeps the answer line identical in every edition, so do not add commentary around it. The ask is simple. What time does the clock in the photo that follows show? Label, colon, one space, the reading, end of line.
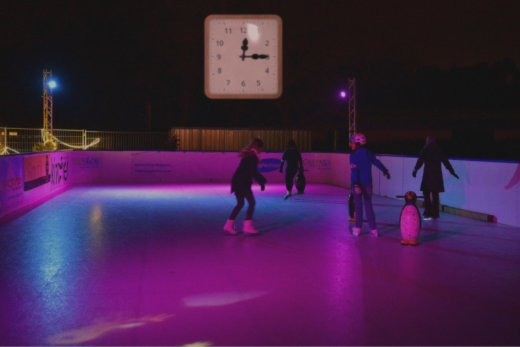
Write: 12:15
